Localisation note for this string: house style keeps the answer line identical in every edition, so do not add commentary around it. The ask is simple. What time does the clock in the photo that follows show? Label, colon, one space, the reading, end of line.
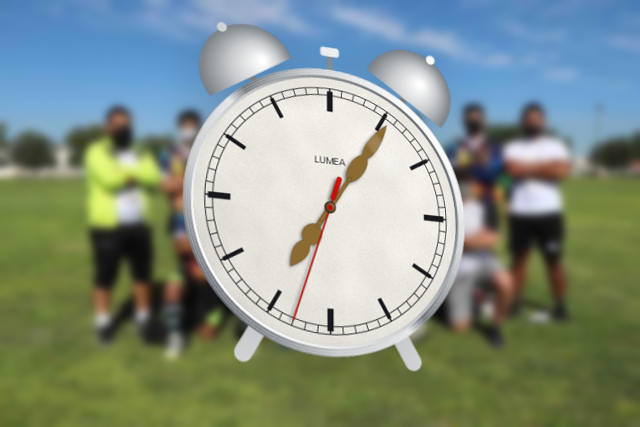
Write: 7:05:33
